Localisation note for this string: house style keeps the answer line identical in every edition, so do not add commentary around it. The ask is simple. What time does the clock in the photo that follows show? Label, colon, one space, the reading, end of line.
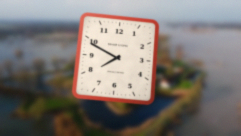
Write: 7:49
